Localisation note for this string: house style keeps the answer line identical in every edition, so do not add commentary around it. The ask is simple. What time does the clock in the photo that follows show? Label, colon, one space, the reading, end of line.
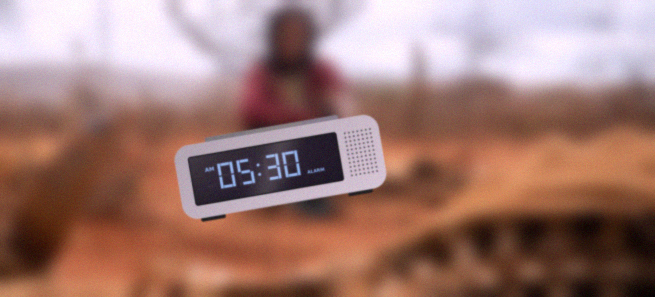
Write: 5:30
